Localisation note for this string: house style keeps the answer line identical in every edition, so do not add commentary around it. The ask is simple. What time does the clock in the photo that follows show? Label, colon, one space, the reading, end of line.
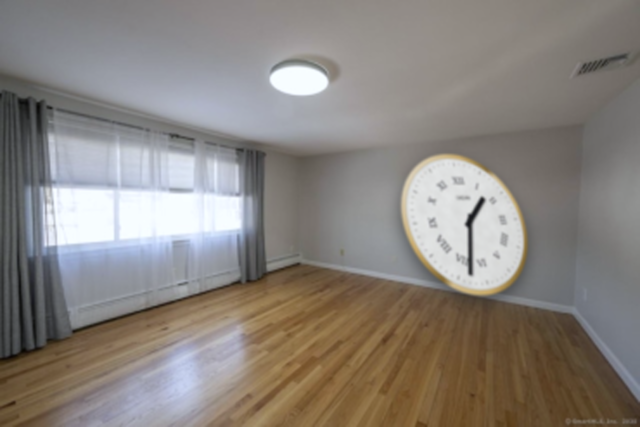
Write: 1:33
